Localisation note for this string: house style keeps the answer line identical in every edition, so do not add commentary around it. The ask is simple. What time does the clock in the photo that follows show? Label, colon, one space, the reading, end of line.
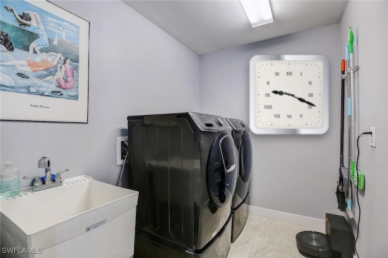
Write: 9:19
